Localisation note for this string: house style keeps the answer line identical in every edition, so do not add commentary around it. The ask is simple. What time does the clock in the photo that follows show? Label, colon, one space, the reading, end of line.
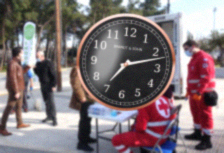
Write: 7:12
